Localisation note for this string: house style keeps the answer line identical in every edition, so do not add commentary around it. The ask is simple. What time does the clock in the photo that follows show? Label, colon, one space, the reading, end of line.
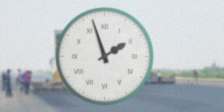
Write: 1:57
